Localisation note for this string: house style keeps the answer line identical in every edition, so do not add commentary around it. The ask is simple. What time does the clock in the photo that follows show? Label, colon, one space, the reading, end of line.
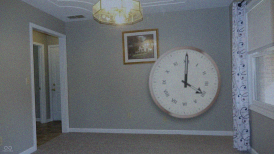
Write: 4:00
